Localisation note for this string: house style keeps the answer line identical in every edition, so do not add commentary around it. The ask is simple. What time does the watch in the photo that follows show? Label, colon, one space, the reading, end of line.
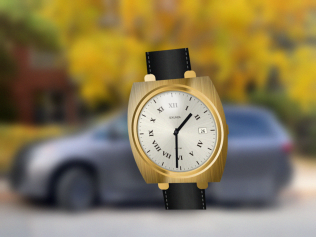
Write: 1:31
